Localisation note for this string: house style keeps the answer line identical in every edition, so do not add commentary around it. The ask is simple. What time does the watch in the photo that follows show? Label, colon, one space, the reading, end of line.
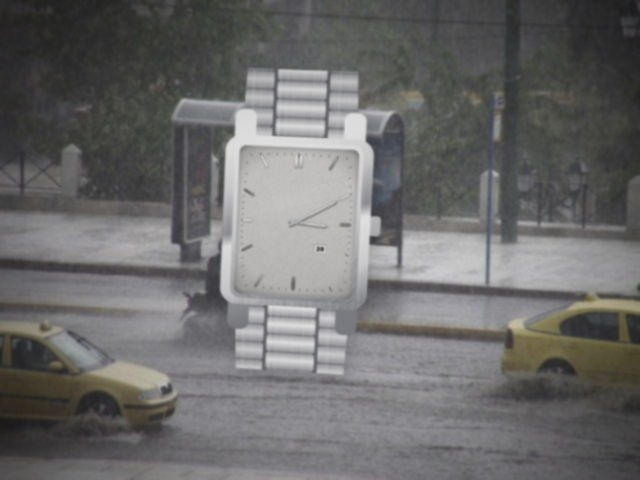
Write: 3:10
